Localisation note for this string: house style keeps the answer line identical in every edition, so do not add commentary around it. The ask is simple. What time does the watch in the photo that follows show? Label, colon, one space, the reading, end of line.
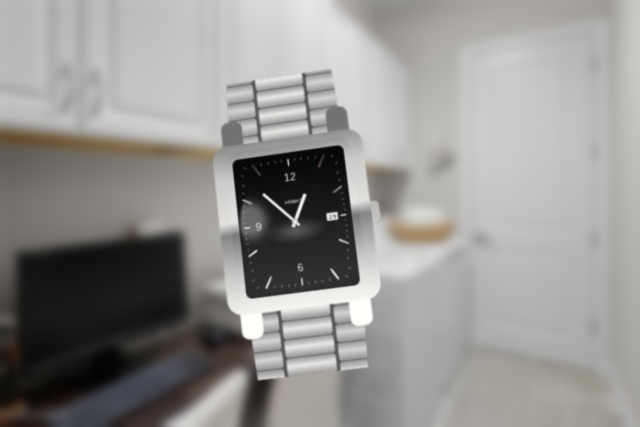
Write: 12:53
